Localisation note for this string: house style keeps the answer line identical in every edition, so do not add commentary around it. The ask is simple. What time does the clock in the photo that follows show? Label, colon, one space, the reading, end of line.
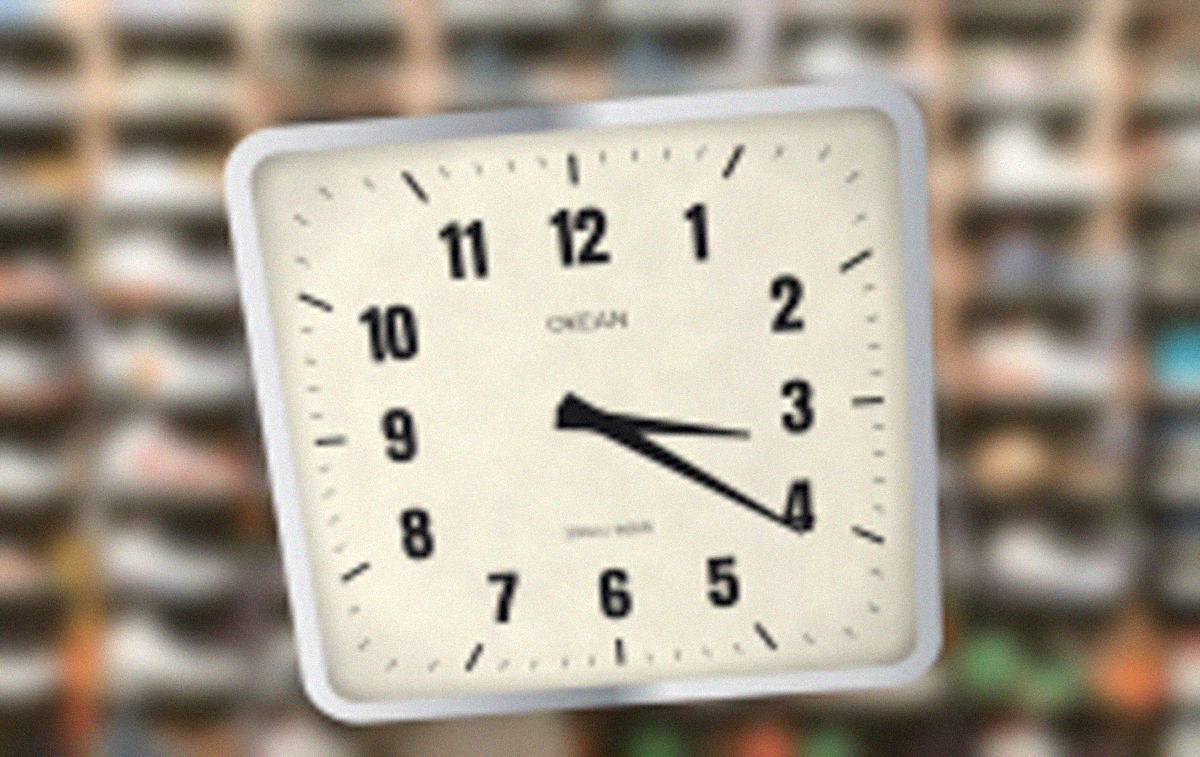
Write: 3:21
